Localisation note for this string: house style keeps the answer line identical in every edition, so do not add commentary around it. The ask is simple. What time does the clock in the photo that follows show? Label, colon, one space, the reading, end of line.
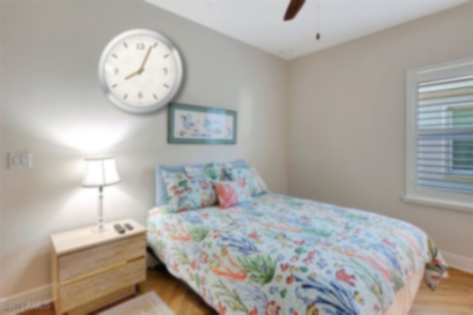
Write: 8:04
